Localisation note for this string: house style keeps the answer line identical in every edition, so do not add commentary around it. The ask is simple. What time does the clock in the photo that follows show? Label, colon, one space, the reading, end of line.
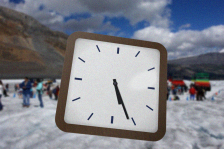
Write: 5:26
